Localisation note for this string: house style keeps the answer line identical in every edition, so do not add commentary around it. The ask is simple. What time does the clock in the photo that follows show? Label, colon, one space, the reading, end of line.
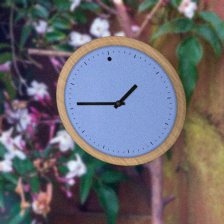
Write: 1:46
